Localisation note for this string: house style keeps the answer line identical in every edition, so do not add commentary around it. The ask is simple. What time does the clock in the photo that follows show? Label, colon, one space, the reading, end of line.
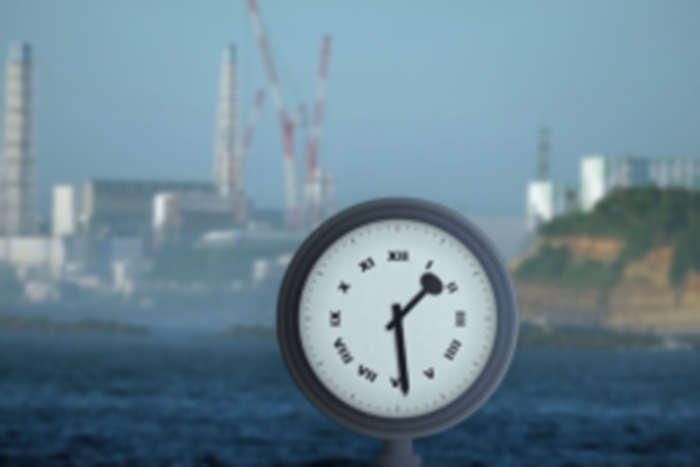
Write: 1:29
